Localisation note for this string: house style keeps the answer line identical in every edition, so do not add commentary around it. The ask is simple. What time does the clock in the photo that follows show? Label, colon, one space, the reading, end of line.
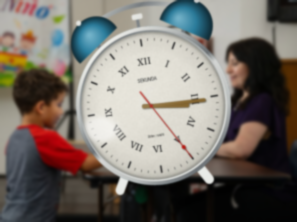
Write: 3:15:25
